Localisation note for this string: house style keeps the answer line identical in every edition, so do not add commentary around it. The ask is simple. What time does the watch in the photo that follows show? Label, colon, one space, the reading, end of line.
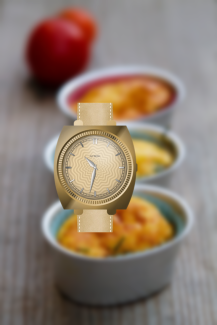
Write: 10:32
